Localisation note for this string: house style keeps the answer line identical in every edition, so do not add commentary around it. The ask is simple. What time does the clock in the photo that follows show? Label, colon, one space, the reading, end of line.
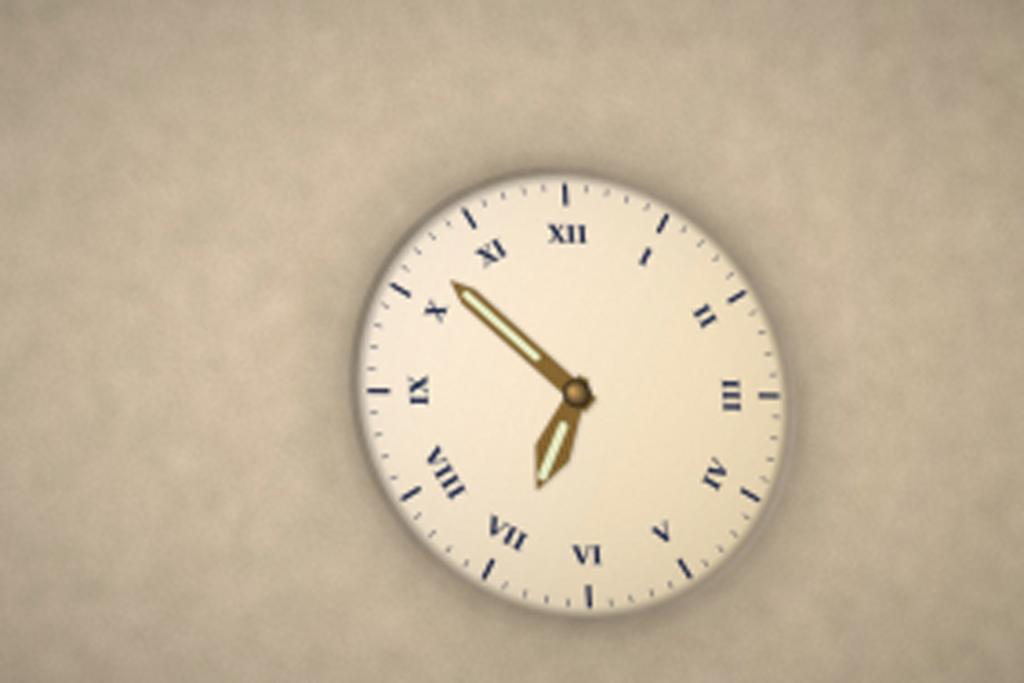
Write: 6:52
